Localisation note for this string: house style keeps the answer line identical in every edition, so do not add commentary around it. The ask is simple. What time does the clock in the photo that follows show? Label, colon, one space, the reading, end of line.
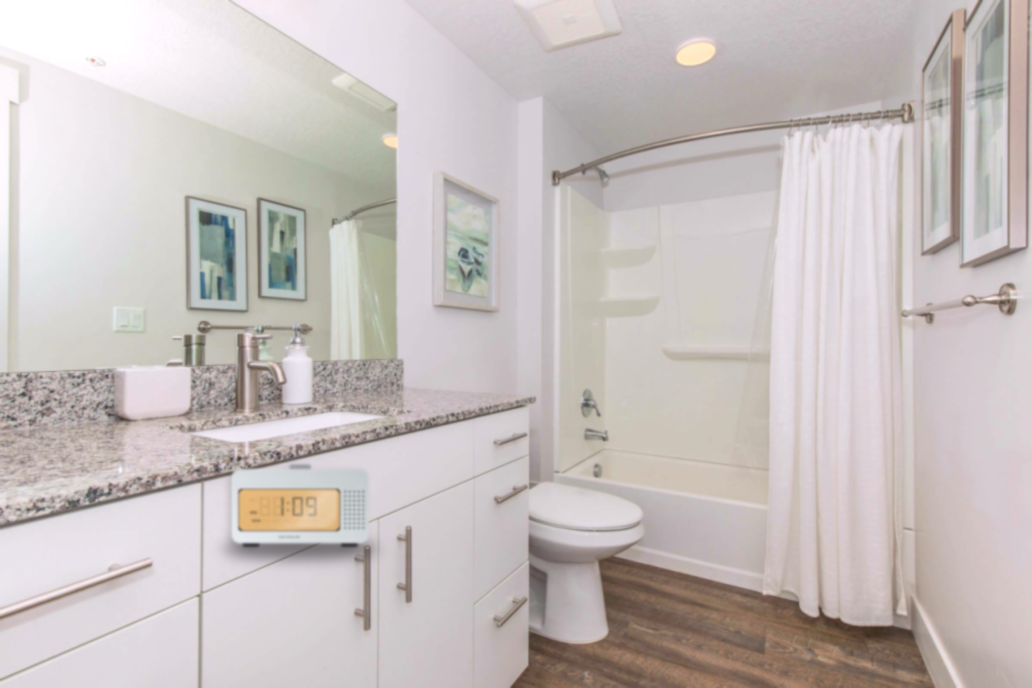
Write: 1:09
